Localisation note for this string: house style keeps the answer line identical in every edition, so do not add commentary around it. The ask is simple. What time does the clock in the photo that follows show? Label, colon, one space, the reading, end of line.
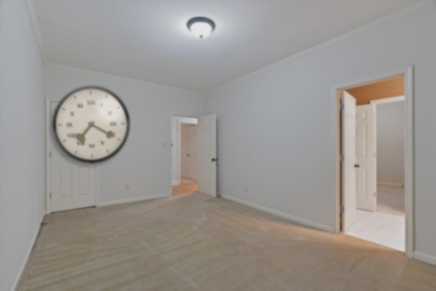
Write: 7:20
